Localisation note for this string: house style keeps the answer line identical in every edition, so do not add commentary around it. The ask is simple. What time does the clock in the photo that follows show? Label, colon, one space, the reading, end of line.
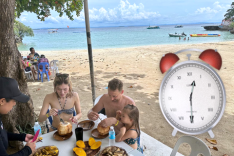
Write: 12:30
